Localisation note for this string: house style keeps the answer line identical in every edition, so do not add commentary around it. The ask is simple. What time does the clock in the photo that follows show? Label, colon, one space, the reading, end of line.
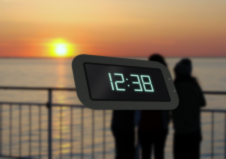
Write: 12:38
